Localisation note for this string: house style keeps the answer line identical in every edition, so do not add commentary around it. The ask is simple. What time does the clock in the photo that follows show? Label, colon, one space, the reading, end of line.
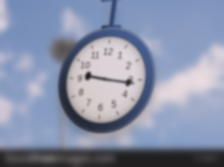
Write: 9:16
